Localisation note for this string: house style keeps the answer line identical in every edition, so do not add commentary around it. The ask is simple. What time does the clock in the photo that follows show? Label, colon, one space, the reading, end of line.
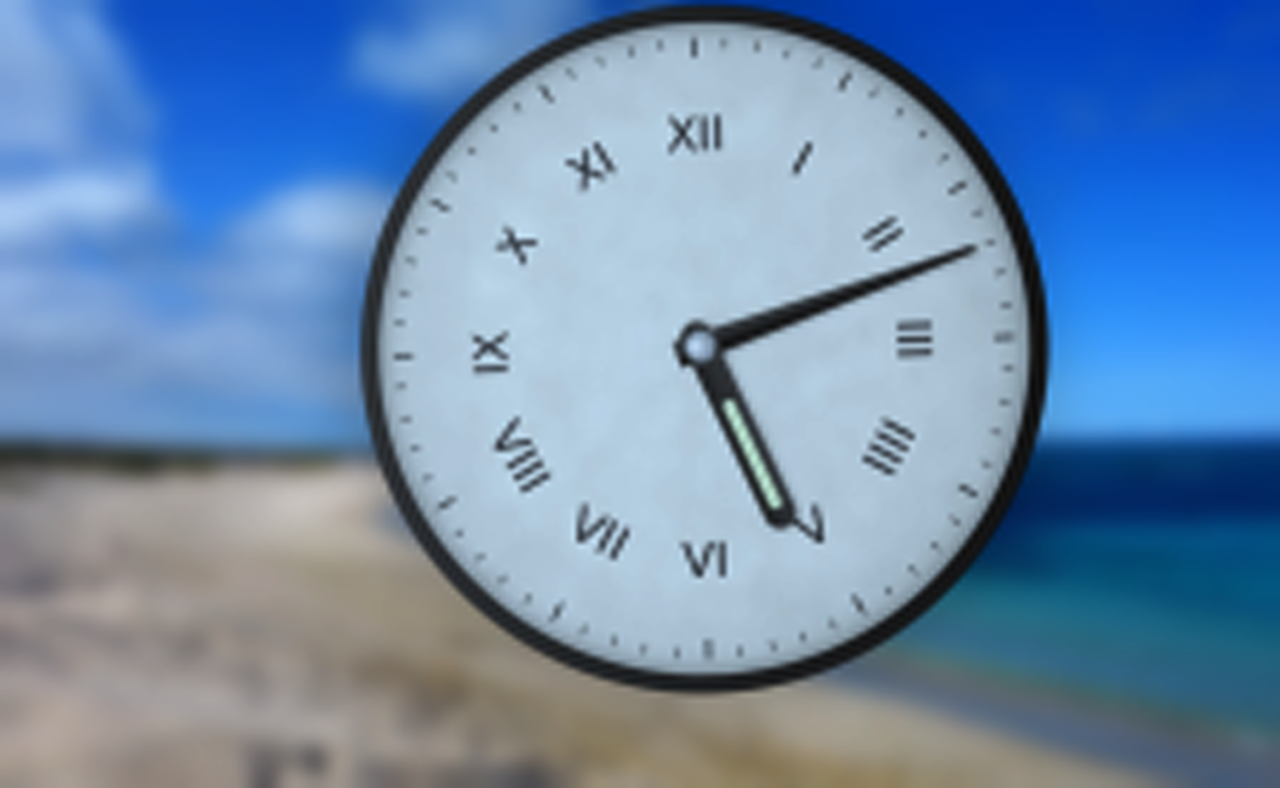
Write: 5:12
